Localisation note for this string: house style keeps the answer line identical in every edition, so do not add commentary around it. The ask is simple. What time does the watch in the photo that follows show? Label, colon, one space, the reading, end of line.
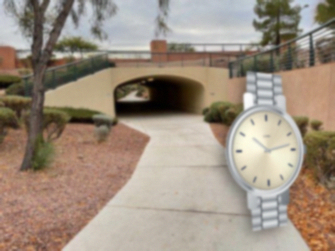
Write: 10:13
